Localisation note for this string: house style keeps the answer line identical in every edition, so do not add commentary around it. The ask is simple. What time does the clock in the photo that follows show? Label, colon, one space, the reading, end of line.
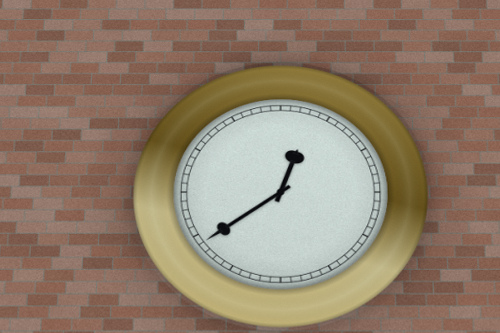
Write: 12:39
